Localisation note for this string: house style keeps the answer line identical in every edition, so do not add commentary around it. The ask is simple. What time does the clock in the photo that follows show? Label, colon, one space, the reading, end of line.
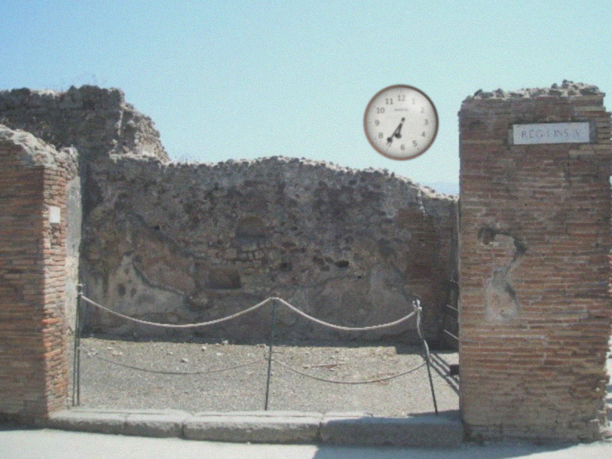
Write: 6:36
